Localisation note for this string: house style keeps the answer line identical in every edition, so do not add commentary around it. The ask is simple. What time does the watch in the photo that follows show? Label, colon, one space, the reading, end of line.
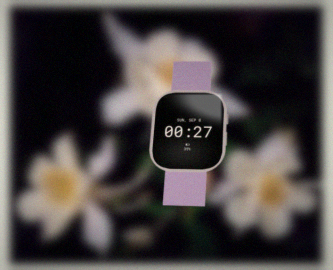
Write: 0:27
